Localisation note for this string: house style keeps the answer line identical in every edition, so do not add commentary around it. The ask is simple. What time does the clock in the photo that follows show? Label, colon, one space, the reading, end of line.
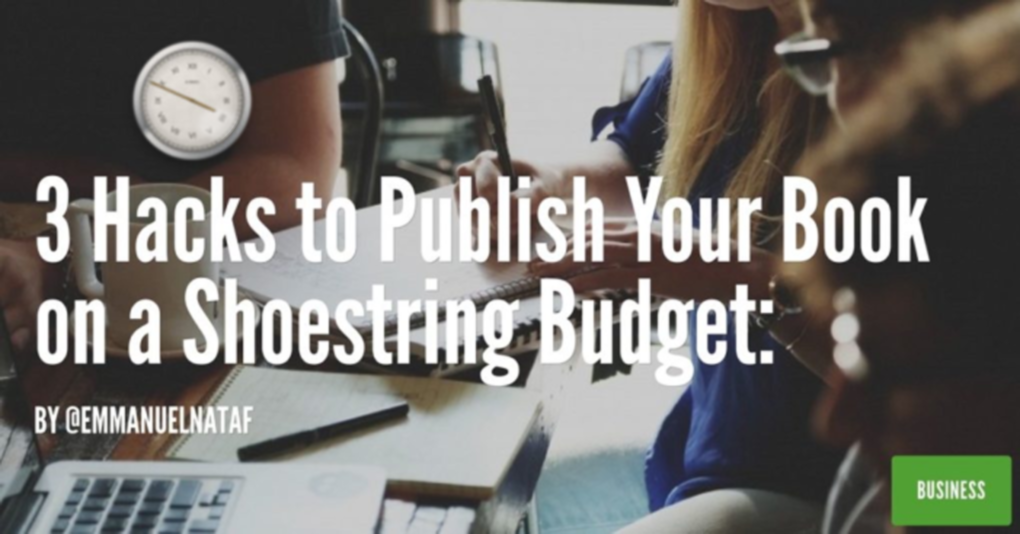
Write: 3:49
